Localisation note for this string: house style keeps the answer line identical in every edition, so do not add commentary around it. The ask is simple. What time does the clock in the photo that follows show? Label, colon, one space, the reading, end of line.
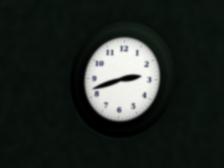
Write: 2:42
